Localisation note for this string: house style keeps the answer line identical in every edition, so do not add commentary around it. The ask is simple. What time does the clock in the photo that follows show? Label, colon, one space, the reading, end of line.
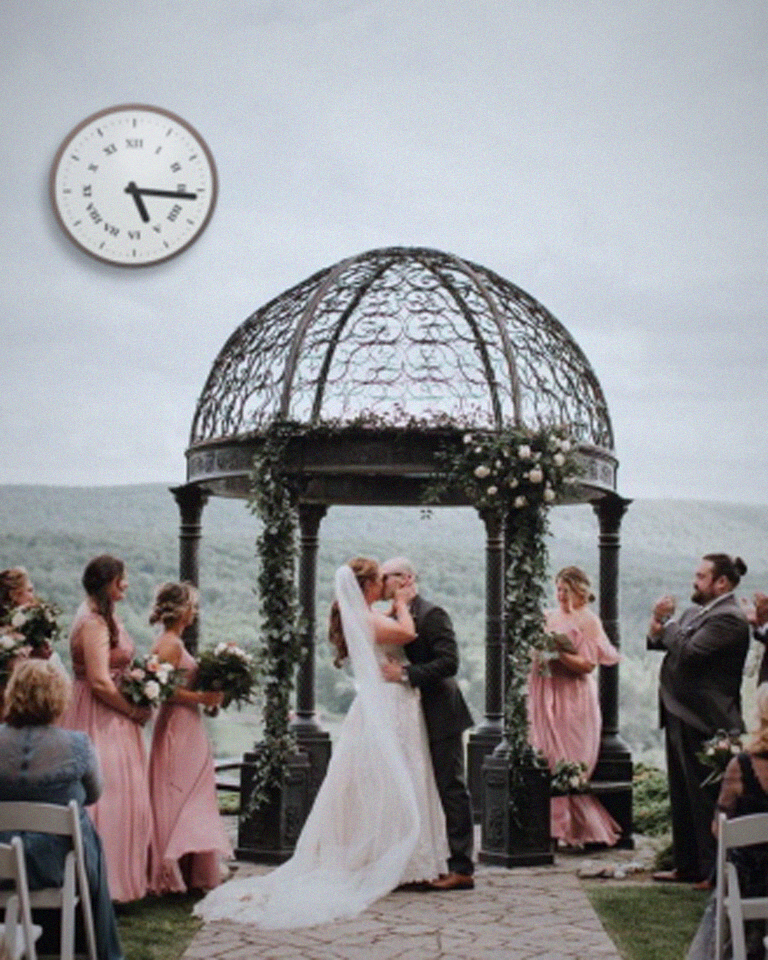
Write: 5:16
